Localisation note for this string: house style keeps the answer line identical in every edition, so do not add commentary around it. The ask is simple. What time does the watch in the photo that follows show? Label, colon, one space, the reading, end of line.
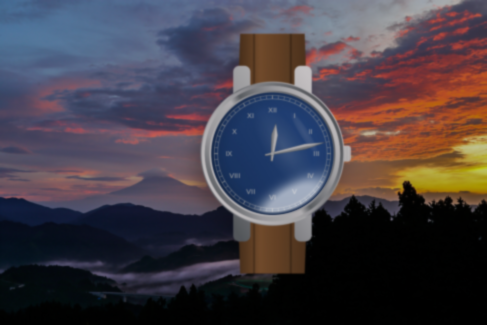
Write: 12:13
